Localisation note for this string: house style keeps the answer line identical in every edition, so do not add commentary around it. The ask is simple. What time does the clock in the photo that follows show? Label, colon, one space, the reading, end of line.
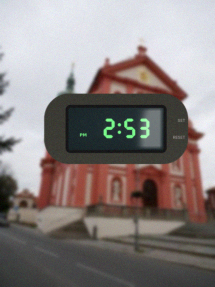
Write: 2:53
